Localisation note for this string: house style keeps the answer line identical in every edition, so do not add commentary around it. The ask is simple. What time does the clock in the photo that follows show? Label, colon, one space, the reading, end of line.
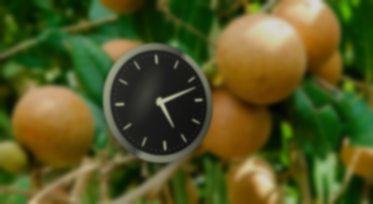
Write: 5:12
